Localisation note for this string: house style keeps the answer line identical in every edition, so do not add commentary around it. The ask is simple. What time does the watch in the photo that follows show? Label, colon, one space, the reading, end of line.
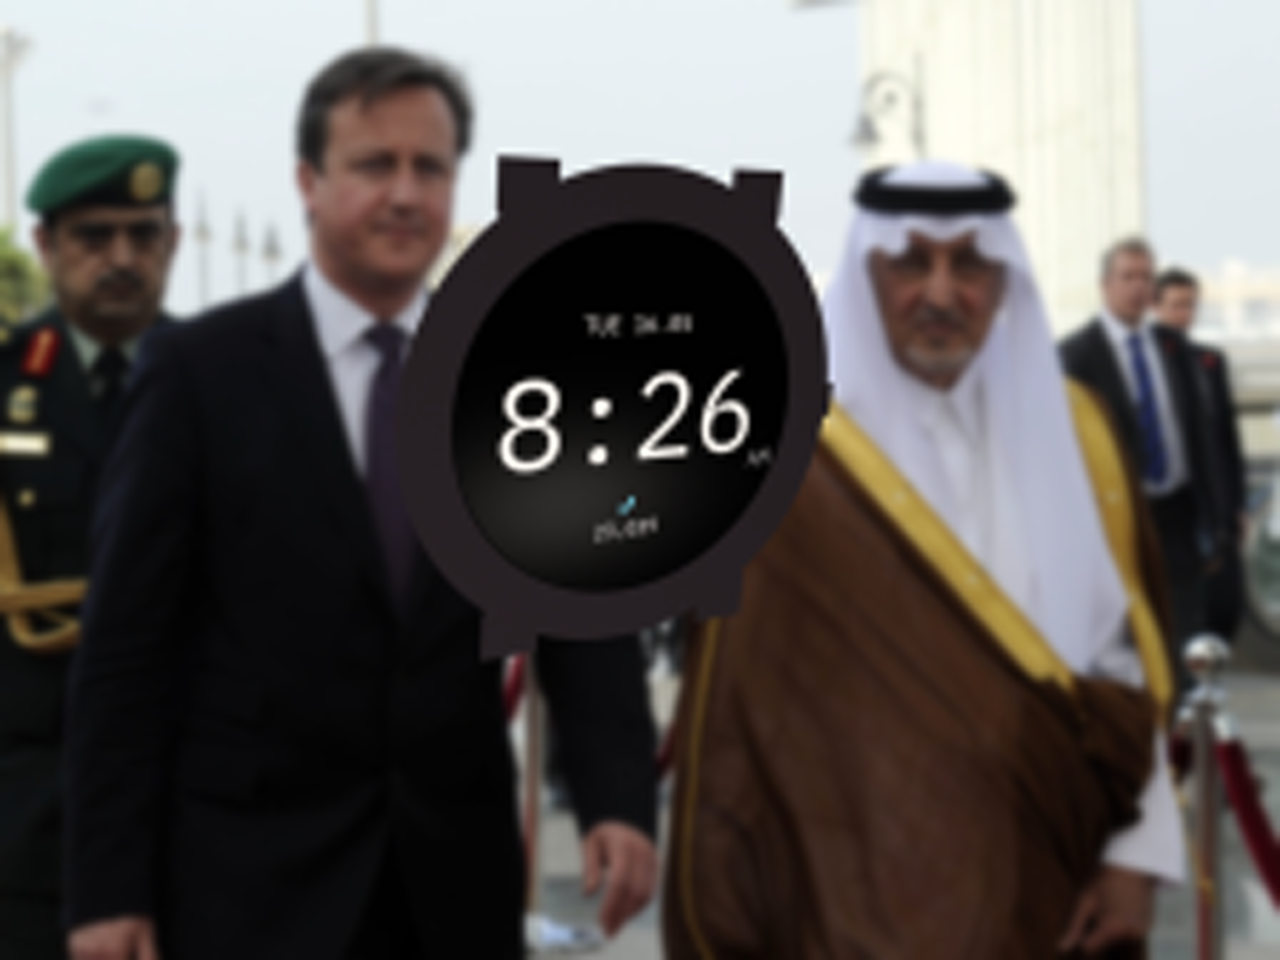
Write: 8:26
